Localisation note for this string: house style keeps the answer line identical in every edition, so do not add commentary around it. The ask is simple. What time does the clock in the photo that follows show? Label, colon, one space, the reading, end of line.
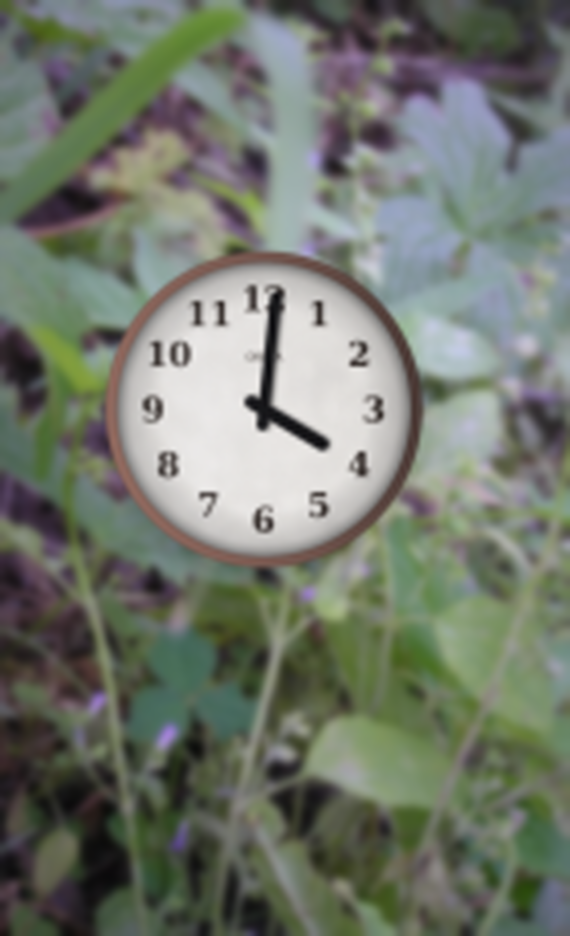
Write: 4:01
